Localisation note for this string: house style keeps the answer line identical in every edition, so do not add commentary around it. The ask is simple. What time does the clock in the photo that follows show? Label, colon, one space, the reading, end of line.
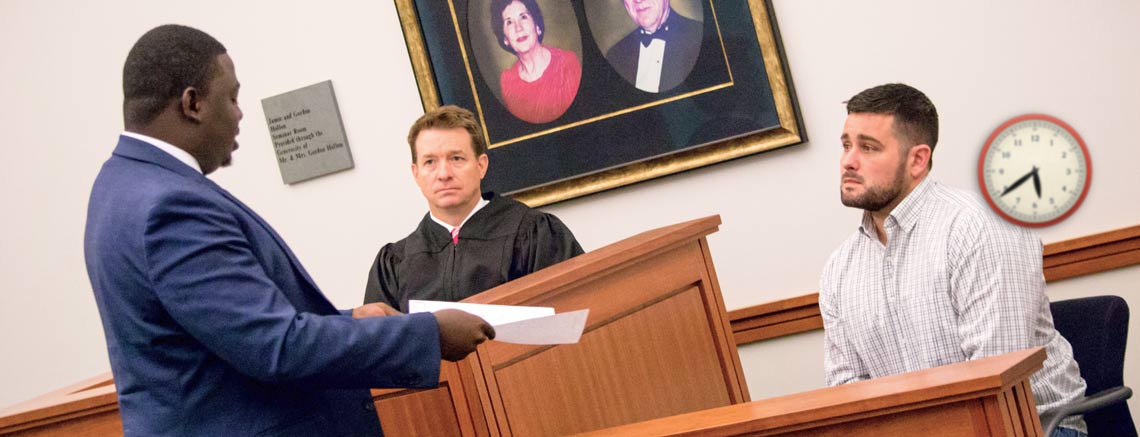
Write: 5:39
